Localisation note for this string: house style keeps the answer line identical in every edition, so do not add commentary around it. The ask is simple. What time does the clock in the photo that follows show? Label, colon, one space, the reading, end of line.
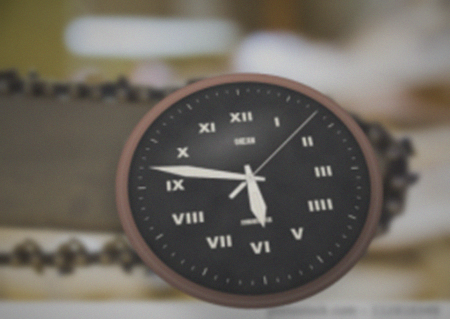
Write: 5:47:08
